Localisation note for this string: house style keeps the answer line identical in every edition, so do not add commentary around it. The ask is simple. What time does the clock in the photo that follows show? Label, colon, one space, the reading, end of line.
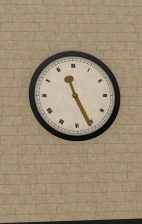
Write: 11:26
